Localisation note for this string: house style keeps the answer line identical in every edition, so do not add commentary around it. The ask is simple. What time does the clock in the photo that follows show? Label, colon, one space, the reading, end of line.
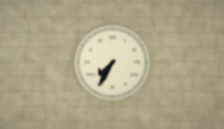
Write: 7:35
